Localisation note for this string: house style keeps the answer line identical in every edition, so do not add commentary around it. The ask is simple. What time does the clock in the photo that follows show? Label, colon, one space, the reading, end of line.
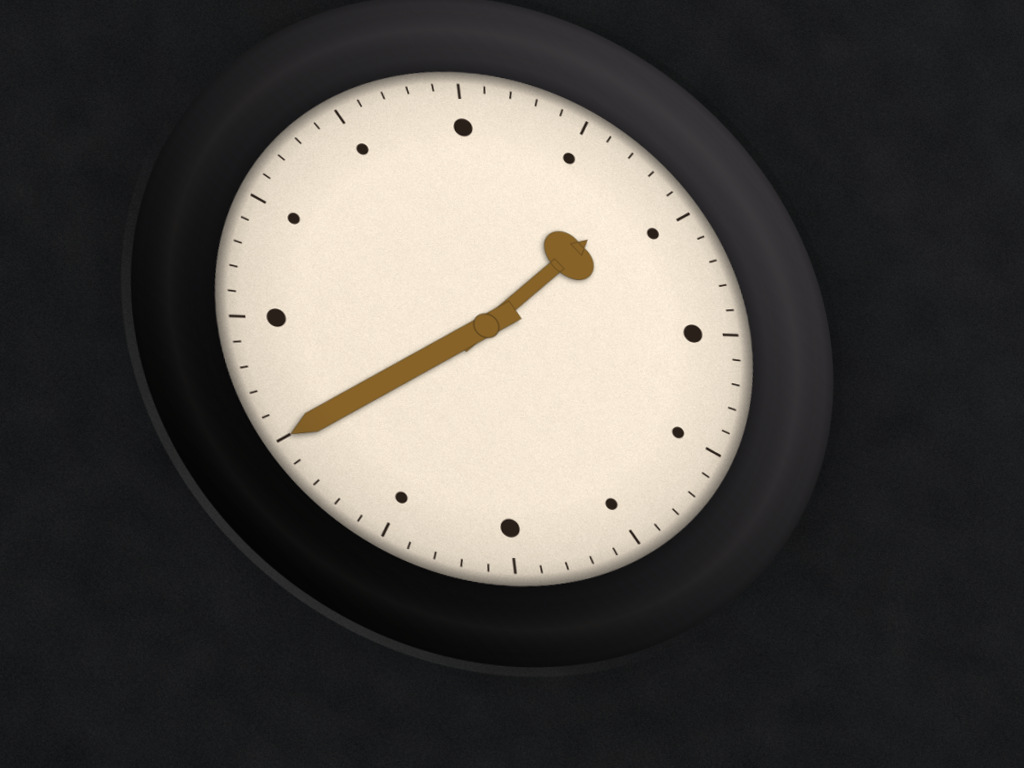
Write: 1:40
